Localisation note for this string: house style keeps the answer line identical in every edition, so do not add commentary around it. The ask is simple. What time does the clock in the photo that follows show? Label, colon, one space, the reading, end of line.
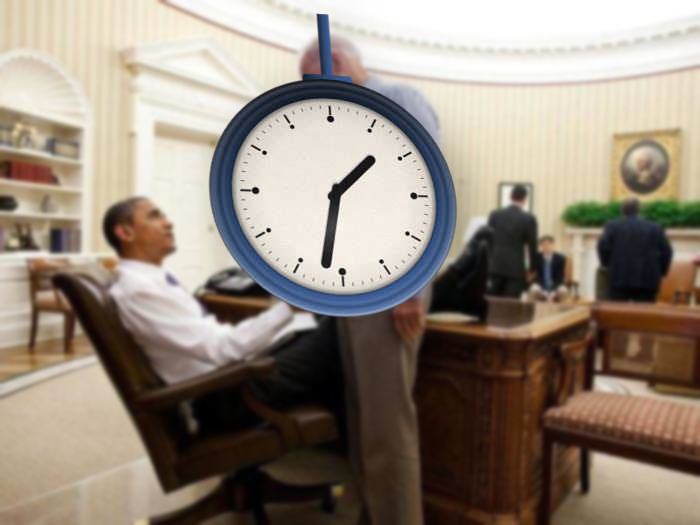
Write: 1:32
